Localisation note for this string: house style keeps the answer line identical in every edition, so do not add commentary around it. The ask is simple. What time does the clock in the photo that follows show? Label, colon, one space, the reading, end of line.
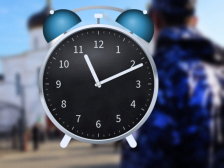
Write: 11:11
